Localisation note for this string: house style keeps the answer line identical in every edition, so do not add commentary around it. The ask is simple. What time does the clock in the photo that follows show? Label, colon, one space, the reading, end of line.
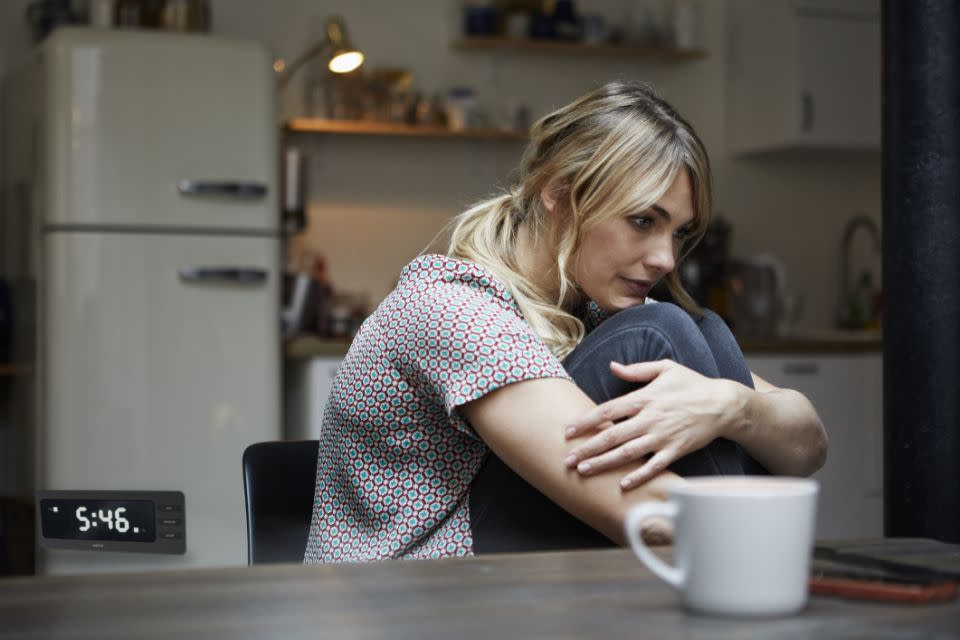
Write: 5:46
